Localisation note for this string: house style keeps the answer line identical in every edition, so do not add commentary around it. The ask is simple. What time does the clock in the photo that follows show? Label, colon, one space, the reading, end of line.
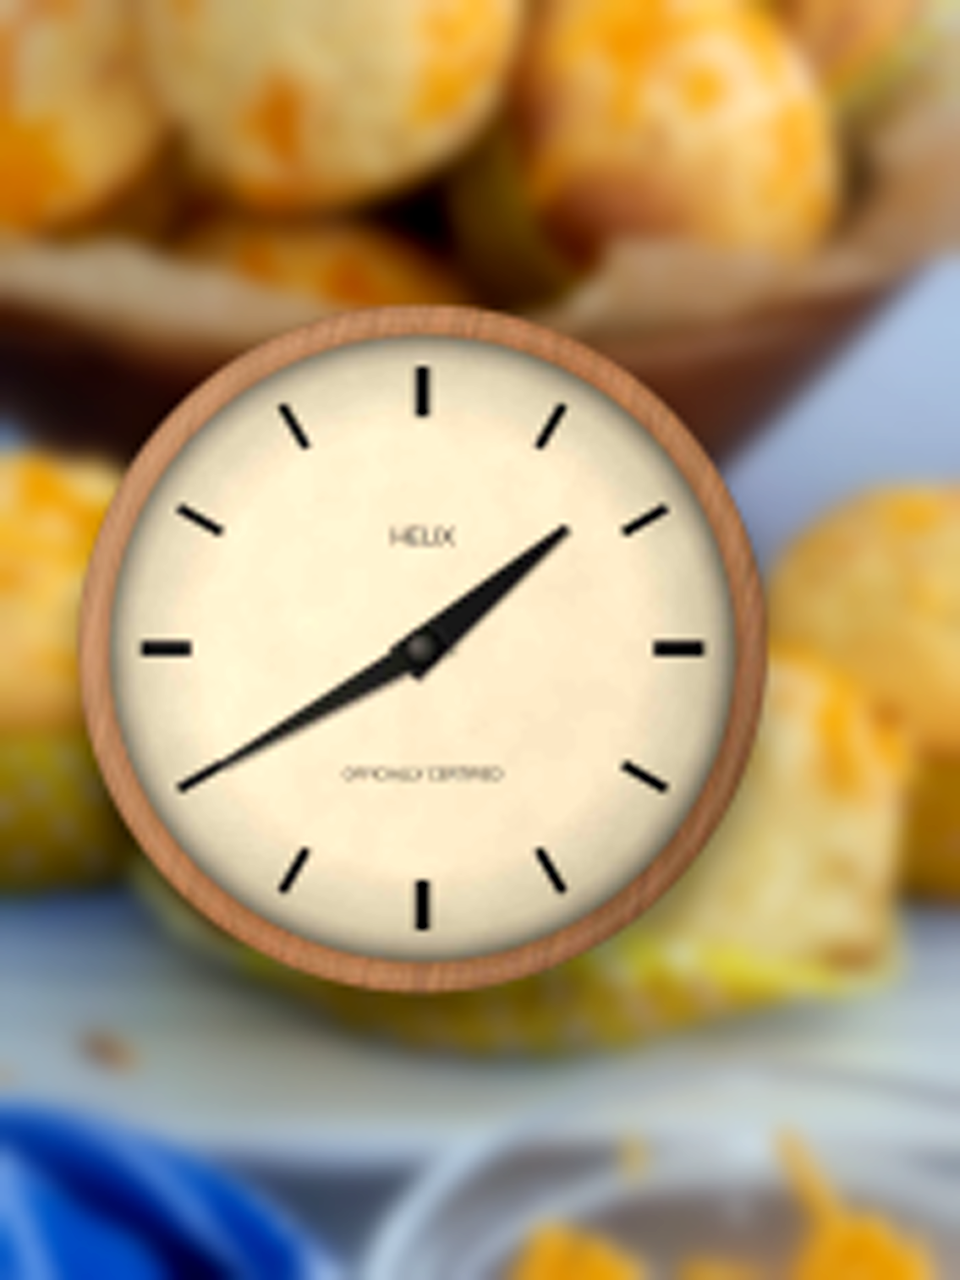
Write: 1:40
